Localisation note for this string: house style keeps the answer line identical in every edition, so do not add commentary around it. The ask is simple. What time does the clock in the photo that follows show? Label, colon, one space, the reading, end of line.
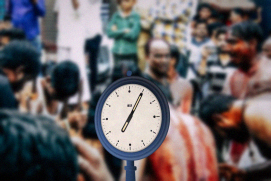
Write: 7:05
